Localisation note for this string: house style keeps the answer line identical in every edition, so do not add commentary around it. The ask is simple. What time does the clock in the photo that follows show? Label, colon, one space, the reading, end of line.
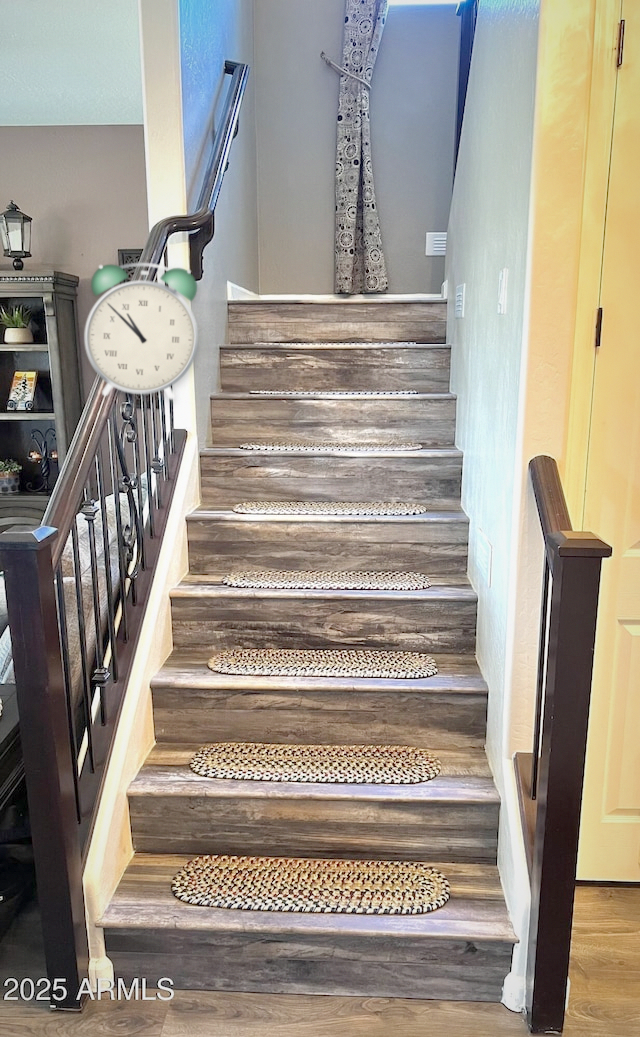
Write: 10:52
